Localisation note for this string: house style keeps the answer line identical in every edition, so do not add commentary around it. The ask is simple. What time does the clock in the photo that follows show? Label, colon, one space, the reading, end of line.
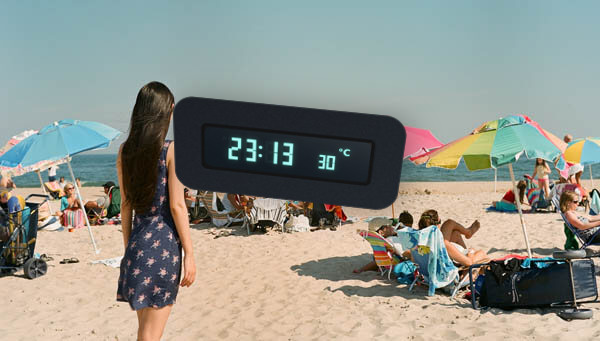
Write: 23:13
